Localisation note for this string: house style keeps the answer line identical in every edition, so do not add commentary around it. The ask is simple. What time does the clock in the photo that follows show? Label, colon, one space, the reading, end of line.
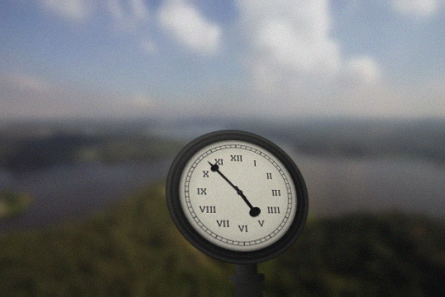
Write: 4:53
